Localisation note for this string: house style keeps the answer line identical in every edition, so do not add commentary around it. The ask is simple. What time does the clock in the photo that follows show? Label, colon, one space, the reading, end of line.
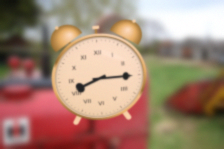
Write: 8:15
